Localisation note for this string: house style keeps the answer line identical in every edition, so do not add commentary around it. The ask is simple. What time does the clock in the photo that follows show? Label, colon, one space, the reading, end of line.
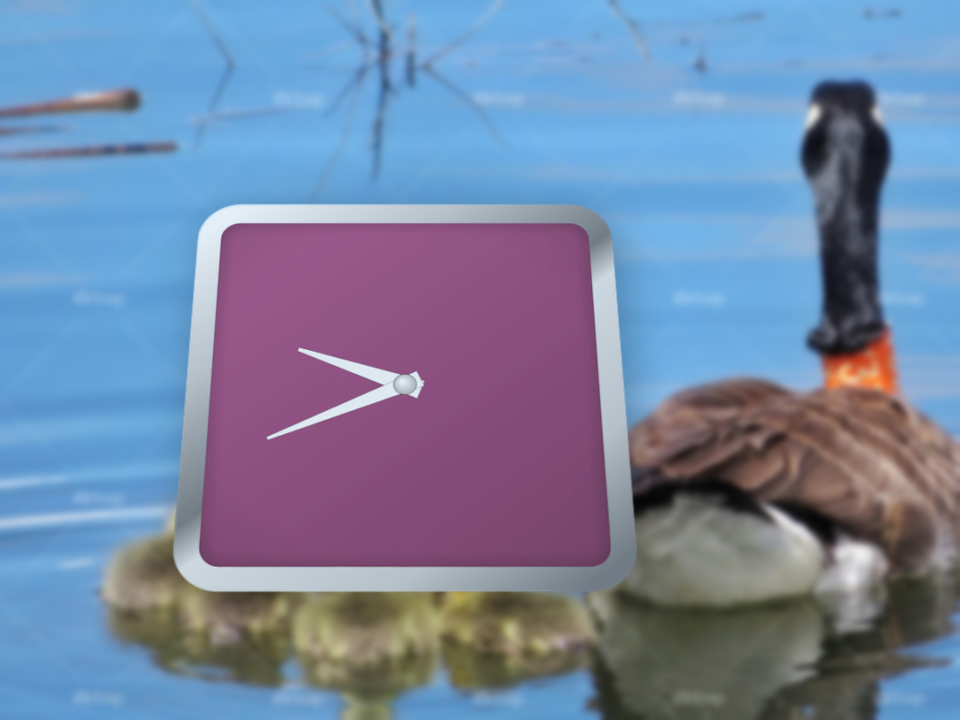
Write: 9:41
